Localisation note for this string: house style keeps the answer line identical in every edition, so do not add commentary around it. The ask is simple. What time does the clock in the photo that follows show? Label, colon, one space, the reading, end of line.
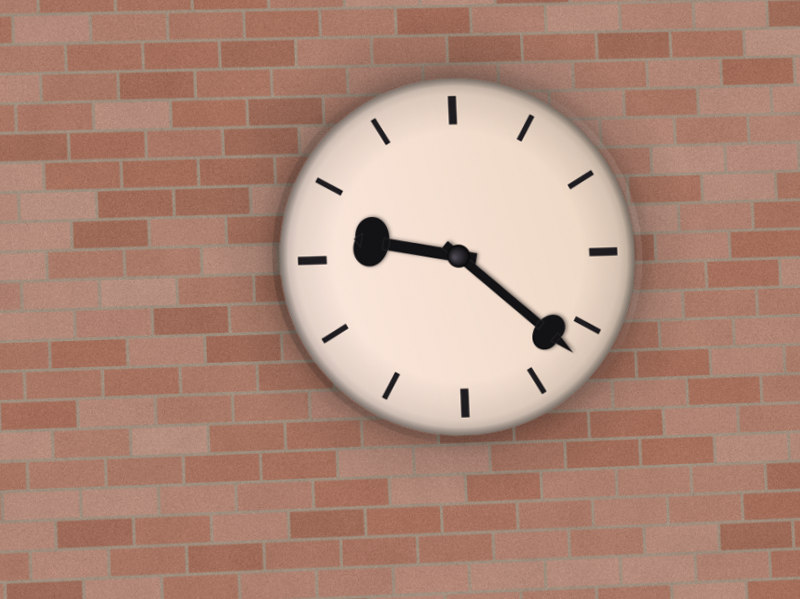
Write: 9:22
